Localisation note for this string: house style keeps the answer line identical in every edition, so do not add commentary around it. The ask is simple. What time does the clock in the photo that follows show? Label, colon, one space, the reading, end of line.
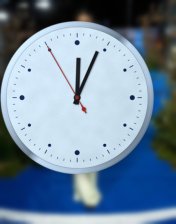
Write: 12:03:55
